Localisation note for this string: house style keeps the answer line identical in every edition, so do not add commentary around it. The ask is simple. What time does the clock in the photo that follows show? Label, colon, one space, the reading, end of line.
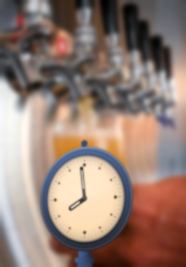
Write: 7:59
